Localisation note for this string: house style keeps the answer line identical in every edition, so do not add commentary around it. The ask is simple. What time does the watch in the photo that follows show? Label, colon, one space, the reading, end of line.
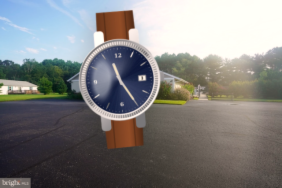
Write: 11:25
